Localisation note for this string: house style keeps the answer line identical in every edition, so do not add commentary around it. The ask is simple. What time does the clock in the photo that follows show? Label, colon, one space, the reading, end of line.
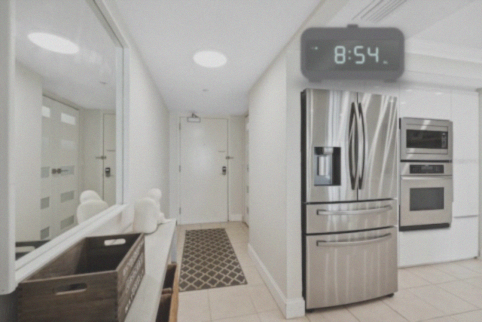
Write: 8:54
